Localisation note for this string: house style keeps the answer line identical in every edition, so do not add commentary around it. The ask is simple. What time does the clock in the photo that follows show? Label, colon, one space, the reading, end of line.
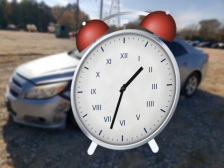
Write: 1:33
